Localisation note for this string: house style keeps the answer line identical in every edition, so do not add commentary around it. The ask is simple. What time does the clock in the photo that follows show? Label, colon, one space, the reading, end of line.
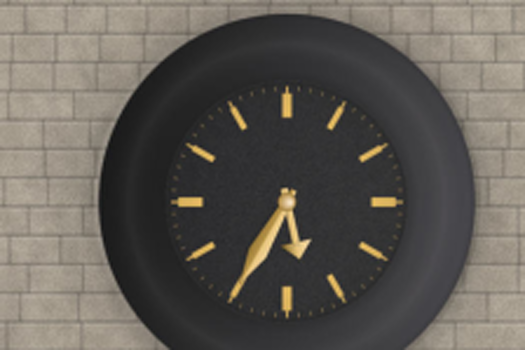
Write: 5:35
